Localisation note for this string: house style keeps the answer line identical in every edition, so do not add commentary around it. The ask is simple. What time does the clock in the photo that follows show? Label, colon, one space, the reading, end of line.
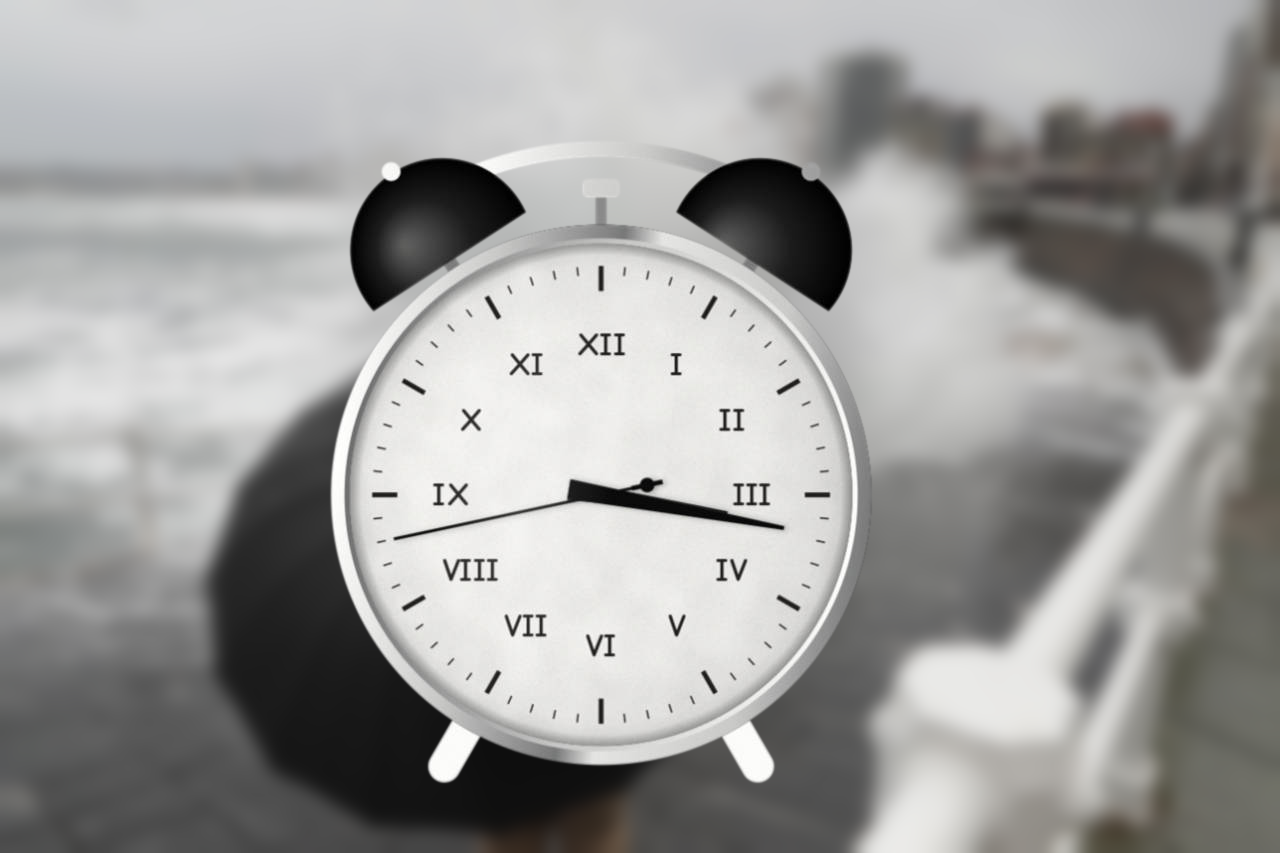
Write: 3:16:43
